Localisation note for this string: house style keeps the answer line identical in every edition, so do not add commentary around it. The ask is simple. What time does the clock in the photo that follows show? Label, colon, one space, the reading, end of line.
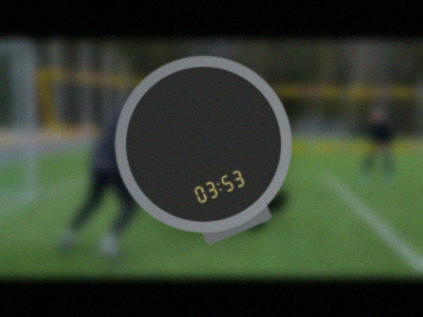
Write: 3:53
